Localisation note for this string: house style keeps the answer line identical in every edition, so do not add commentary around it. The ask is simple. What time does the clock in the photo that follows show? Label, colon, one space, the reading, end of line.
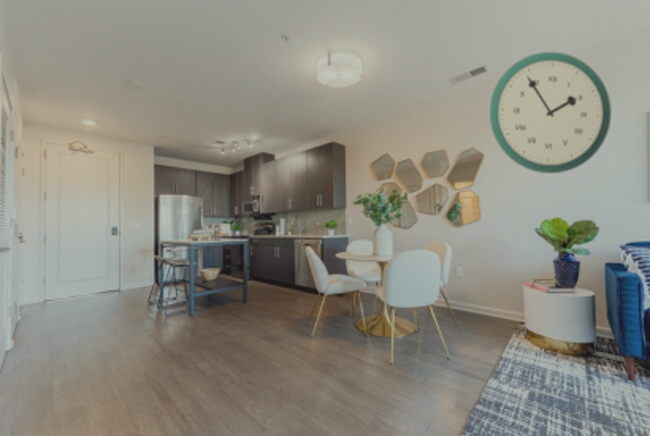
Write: 1:54
